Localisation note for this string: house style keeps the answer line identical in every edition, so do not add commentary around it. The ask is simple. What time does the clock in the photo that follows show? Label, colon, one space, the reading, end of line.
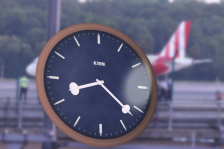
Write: 8:22
